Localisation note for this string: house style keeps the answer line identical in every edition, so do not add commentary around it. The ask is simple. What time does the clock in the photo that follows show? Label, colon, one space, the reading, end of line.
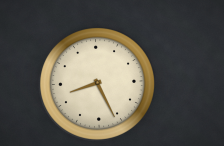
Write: 8:26
